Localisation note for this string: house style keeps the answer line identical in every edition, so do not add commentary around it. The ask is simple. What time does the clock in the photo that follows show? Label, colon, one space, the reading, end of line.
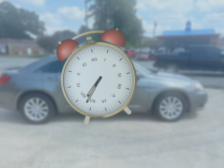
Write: 7:37
